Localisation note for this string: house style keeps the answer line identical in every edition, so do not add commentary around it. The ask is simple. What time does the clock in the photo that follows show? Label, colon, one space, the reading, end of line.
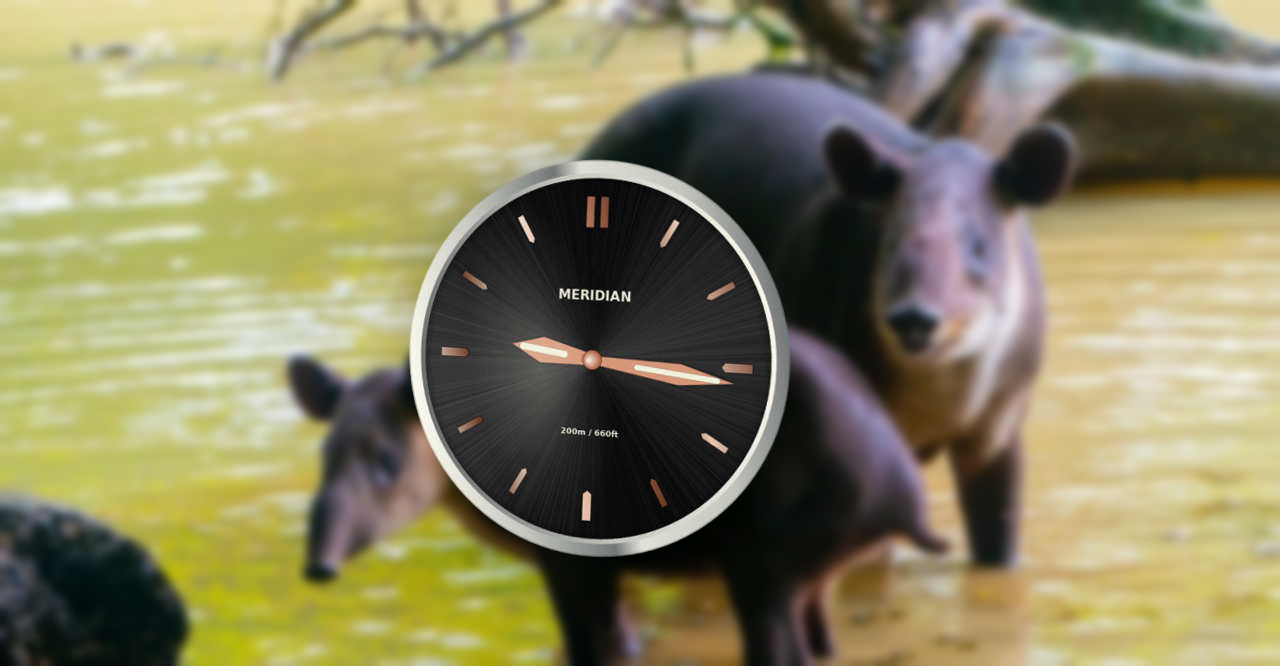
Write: 9:16
